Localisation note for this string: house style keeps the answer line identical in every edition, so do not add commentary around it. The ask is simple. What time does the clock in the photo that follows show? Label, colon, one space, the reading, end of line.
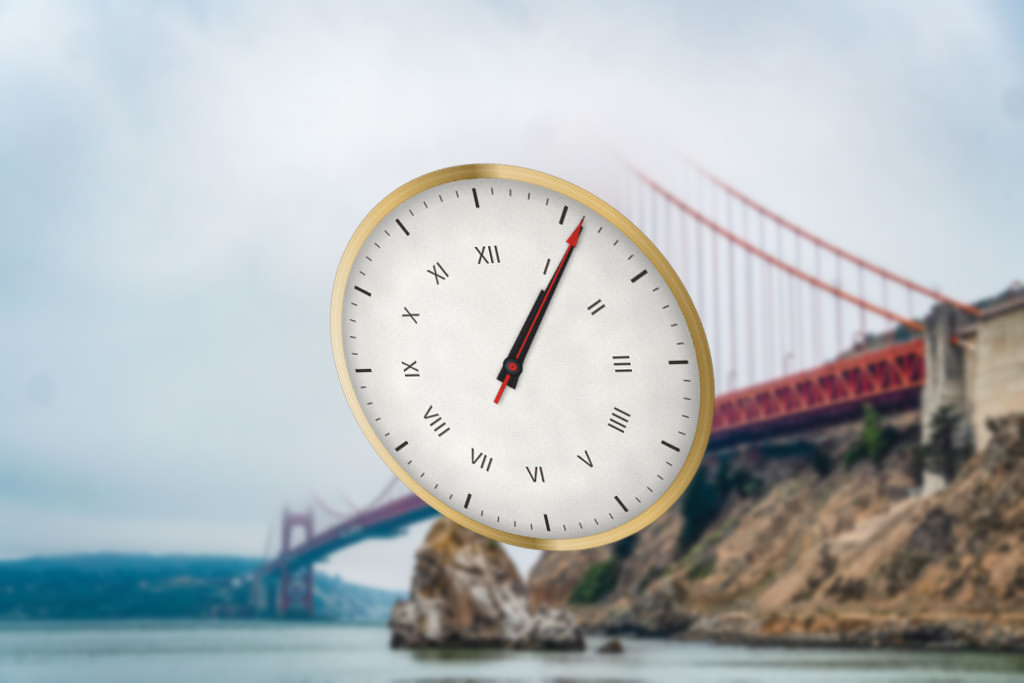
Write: 1:06:06
